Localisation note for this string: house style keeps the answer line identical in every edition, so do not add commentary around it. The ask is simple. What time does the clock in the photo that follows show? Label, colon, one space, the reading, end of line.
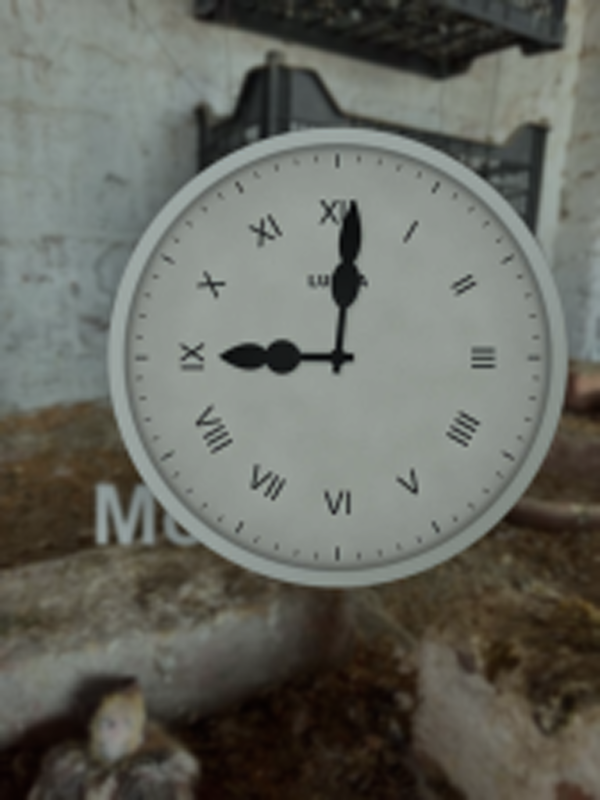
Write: 9:01
